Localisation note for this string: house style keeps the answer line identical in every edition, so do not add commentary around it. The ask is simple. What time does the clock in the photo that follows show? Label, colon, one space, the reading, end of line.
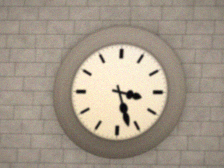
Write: 3:27
